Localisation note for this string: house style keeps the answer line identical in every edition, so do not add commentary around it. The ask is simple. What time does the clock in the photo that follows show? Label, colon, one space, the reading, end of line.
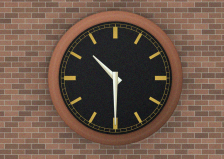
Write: 10:30
